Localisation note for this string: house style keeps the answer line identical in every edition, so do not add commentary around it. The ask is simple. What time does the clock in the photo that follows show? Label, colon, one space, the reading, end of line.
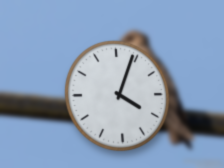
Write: 4:04
